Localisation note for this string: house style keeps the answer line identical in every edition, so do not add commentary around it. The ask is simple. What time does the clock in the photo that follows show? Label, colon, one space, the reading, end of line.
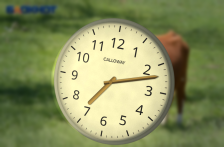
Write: 7:12
